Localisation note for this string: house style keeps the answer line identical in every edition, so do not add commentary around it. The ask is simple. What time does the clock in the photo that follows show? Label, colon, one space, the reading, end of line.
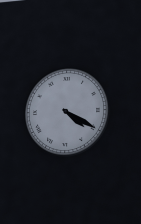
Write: 4:20
